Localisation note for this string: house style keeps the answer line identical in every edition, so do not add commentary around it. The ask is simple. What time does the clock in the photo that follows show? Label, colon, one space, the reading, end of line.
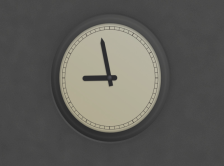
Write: 8:58
